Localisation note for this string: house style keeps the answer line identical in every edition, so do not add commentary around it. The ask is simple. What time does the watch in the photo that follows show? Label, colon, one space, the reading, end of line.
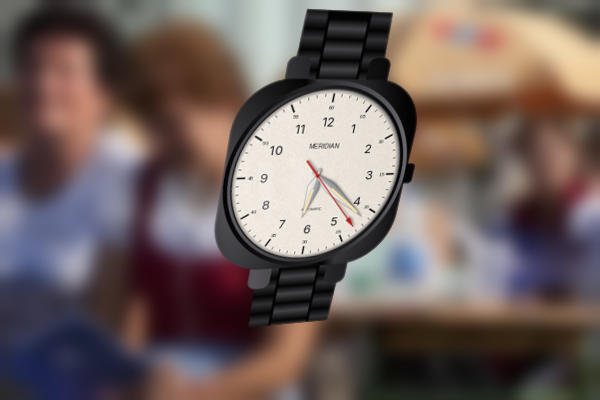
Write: 6:21:23
